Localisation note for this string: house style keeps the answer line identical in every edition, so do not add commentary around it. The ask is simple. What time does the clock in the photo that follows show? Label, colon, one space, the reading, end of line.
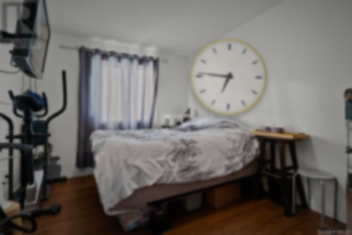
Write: 6:46
